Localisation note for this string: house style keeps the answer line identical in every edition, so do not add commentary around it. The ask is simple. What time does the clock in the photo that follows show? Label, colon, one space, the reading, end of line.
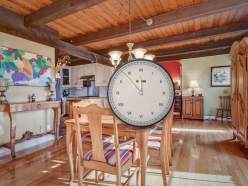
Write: 11:53
